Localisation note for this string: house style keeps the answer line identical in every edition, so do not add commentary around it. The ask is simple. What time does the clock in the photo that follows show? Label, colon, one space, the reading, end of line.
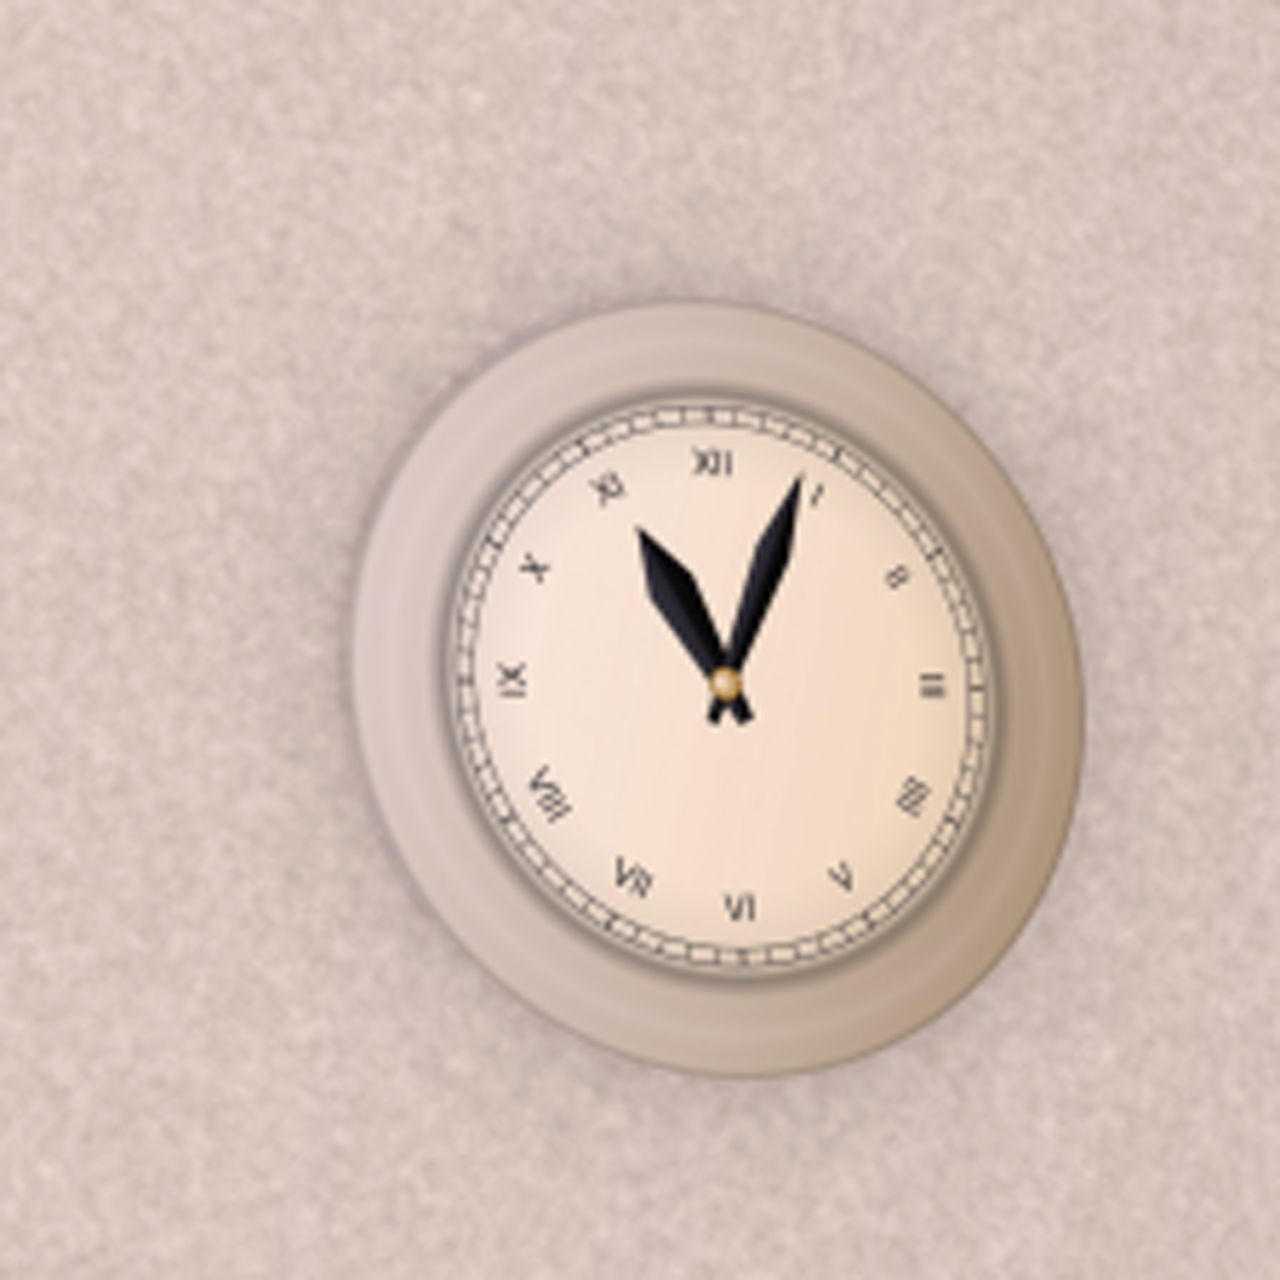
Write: 11:04
